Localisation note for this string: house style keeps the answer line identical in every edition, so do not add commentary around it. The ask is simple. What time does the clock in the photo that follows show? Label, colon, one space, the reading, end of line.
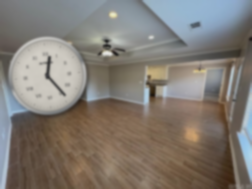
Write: 12:24
